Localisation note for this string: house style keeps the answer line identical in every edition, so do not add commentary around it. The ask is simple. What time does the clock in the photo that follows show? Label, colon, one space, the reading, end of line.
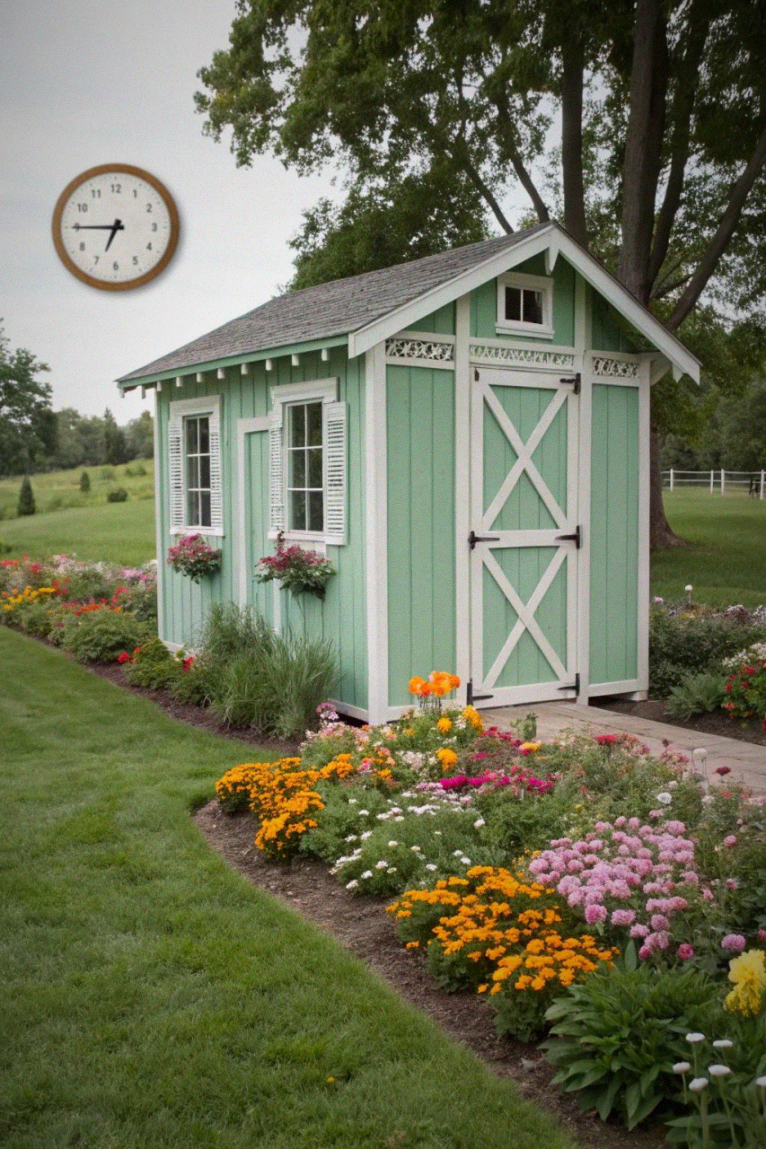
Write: 6:45
